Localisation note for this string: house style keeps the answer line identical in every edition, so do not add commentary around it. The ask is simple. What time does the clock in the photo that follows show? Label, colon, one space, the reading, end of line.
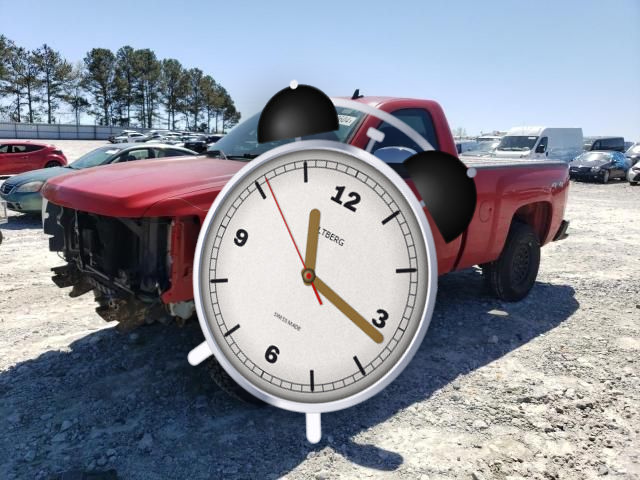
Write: 11:16:51
